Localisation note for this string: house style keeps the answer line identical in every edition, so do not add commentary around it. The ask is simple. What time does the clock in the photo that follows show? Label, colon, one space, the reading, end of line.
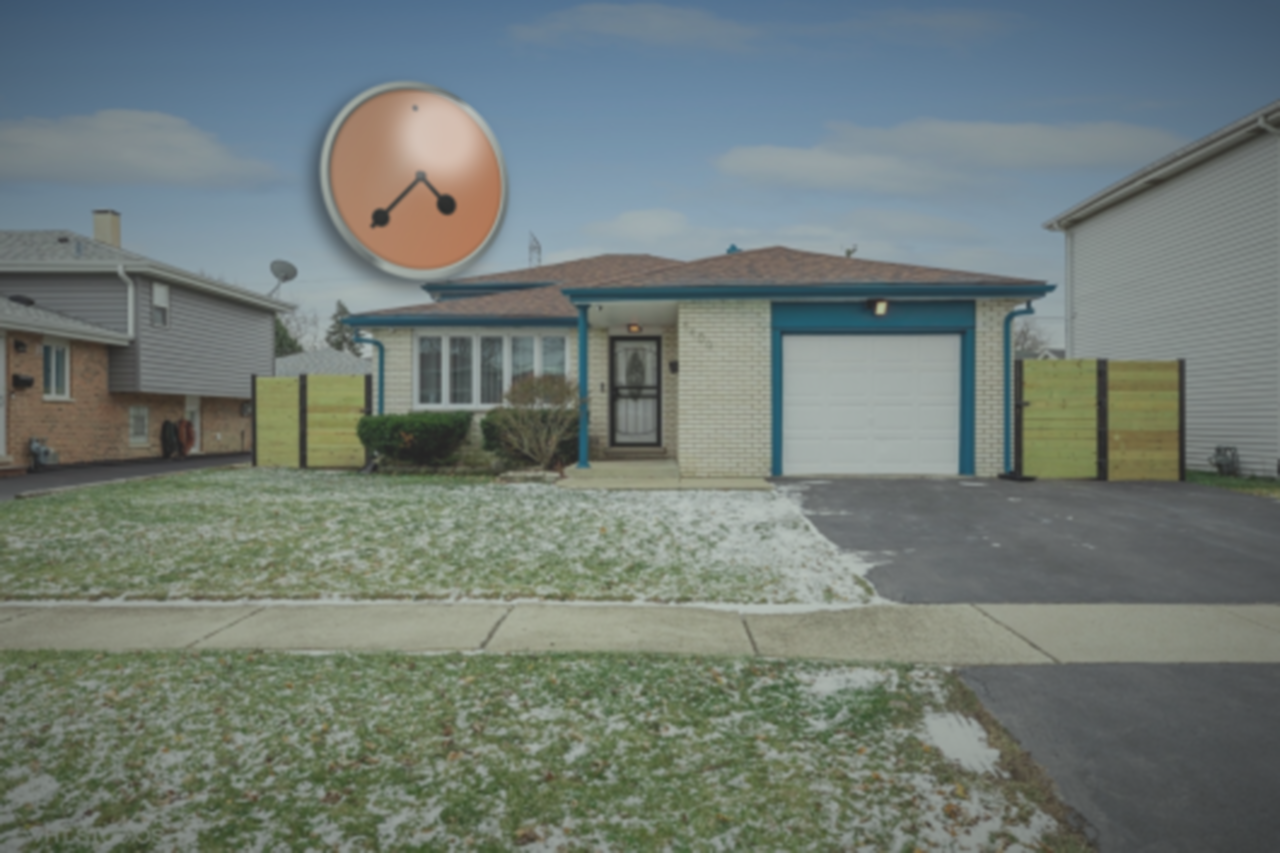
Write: 4:38
